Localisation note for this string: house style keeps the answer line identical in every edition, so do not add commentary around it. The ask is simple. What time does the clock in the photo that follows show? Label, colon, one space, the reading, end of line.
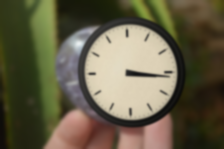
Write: 3:16
